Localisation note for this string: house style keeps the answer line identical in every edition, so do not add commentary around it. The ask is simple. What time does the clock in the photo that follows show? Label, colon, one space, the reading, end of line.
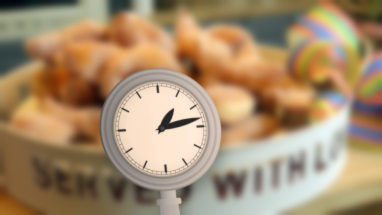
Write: 1:13
